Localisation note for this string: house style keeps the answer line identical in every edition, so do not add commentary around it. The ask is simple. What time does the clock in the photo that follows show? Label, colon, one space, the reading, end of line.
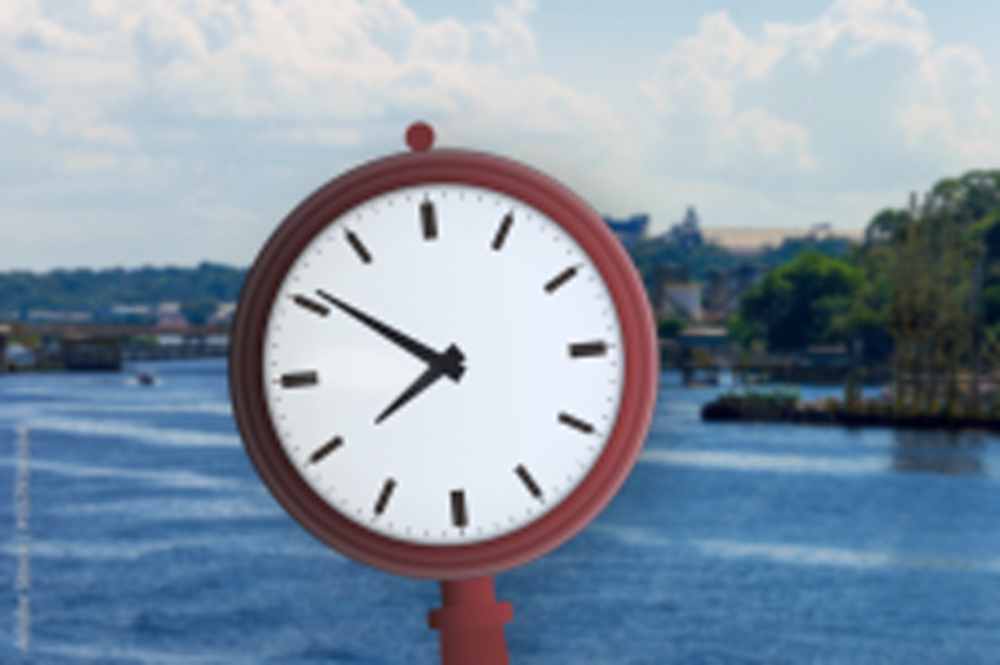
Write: 7:51
